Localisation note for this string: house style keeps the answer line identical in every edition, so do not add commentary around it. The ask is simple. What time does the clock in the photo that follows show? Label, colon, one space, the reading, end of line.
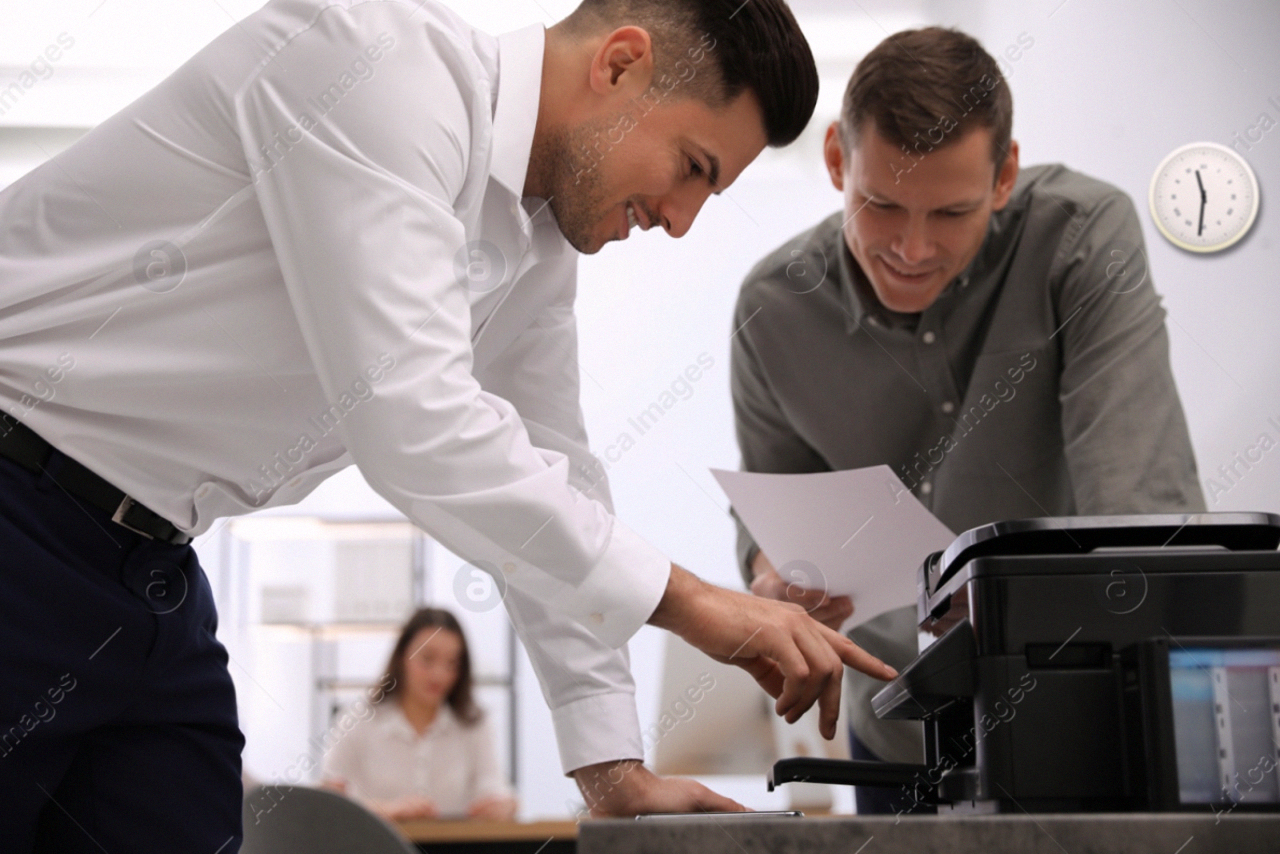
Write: 11:31
